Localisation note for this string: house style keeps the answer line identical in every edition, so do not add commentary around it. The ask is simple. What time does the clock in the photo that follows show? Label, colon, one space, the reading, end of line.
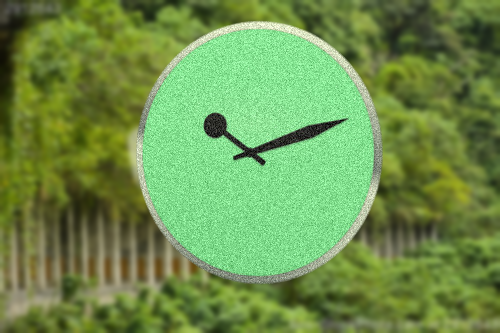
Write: 10:12
